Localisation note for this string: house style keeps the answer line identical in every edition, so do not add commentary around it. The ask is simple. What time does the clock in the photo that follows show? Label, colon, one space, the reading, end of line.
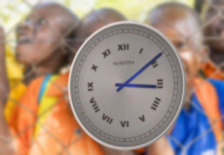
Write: 3:09
